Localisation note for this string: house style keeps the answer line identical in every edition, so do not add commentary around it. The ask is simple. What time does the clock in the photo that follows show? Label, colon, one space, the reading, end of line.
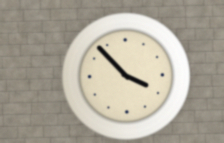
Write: 3:53
